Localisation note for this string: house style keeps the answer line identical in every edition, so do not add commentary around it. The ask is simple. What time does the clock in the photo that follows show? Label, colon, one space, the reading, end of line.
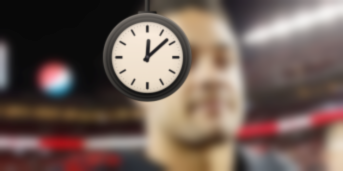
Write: 12:08
